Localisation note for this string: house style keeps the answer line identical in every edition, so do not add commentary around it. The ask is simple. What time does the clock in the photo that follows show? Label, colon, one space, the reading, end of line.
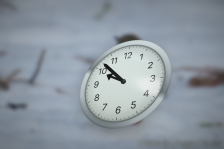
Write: 9:52
